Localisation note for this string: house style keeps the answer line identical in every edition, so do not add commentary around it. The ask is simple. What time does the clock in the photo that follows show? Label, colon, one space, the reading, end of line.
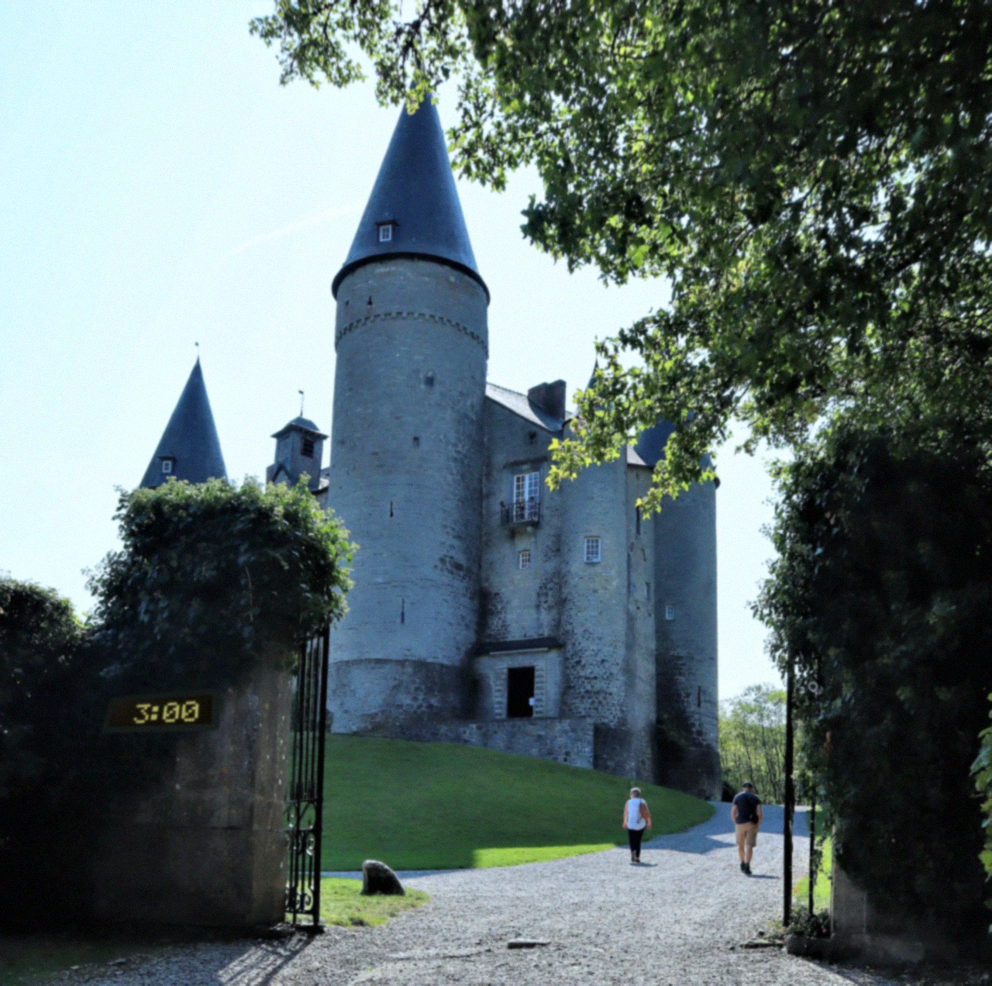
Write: 3:00
